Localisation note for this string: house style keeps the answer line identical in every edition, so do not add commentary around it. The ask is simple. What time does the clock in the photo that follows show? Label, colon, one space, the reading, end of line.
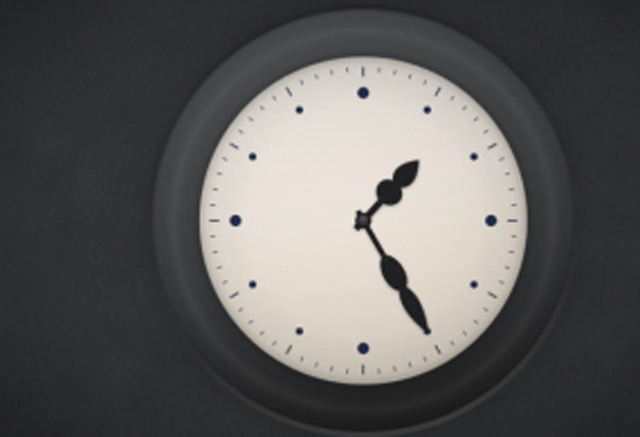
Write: 1:25
